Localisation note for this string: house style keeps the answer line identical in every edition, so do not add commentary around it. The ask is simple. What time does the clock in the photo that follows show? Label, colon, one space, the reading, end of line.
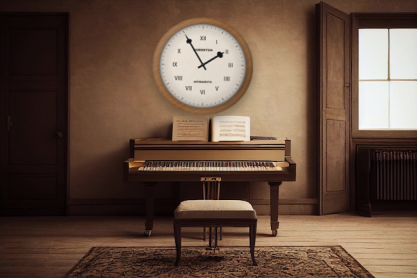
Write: 1:55
